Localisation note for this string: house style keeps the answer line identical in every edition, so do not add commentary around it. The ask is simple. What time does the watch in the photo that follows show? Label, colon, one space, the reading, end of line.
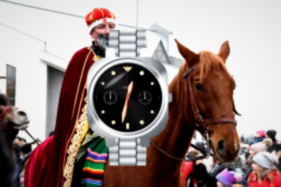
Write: 12:32
